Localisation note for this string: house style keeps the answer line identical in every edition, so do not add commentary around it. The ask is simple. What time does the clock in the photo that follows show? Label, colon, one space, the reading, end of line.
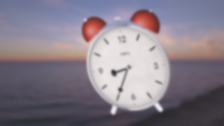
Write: 8:35
